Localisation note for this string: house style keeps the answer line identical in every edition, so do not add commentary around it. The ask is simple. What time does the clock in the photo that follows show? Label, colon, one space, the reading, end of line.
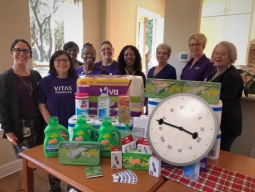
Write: 3:48
